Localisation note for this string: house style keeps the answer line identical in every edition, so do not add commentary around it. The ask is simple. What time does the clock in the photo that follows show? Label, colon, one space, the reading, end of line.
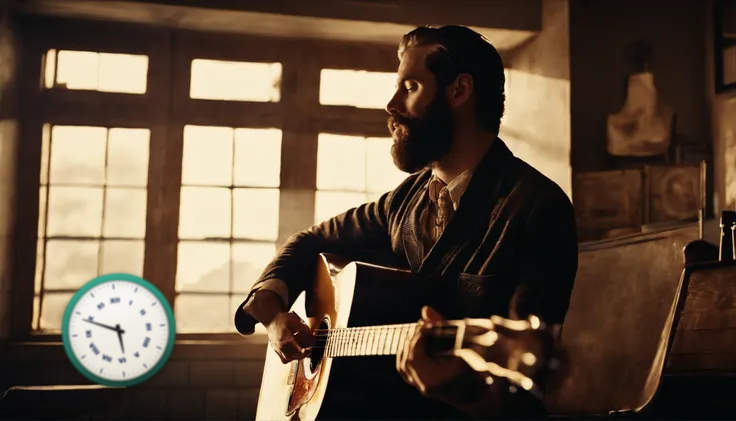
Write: 5:49
